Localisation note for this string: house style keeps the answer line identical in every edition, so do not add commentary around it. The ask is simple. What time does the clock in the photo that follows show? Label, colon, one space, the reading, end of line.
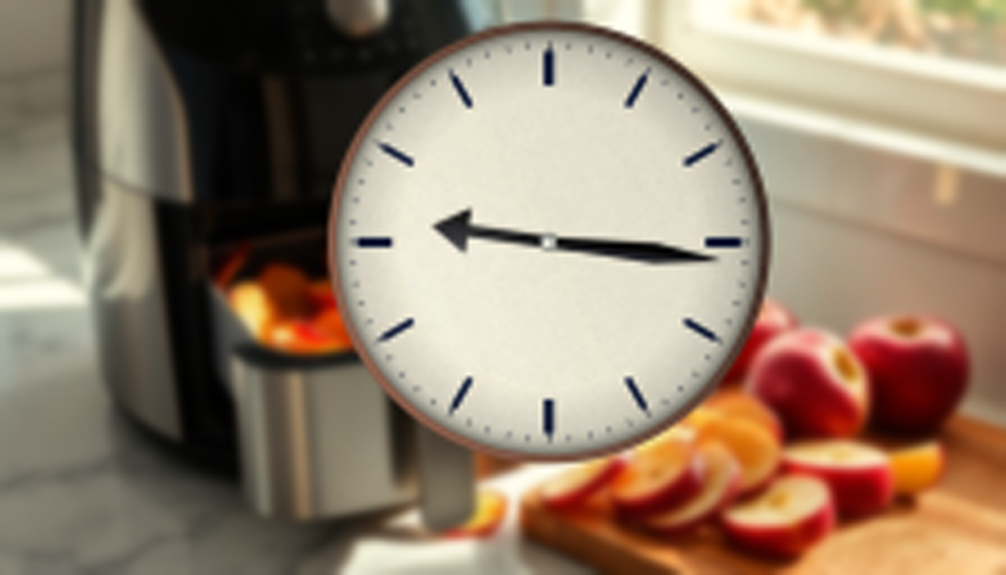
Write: 9:16
